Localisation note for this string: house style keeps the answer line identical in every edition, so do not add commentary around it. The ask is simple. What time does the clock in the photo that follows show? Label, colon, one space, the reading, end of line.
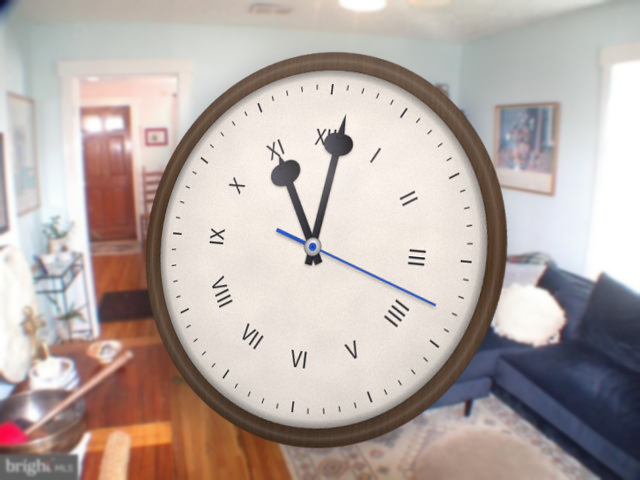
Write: 11:01:18
